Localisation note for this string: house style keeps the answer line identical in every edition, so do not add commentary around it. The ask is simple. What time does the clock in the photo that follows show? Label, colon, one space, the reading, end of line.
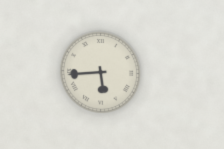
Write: 5:44
